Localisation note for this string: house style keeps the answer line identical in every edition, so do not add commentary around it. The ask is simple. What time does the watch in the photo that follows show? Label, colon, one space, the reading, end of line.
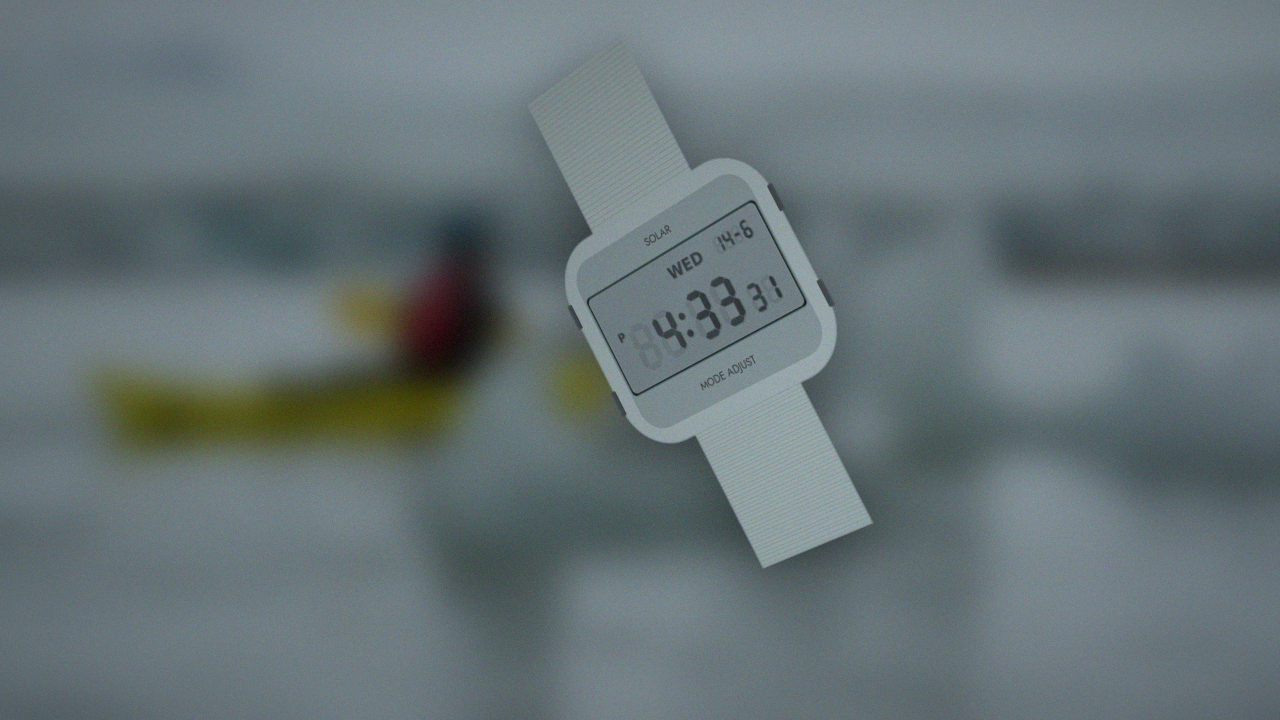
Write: 4:33:31
